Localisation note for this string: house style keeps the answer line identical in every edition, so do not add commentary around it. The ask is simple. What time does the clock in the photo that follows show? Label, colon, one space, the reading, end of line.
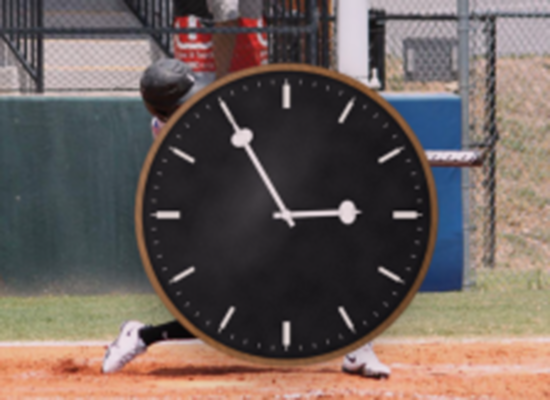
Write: 2:55
